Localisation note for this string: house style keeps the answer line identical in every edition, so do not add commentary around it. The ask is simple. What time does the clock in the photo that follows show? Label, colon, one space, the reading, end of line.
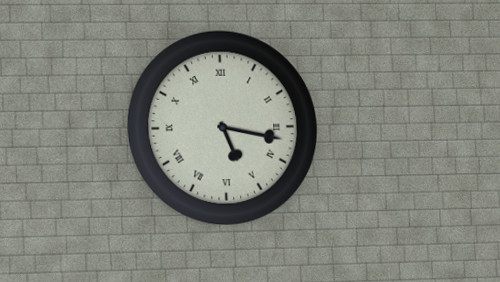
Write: 5:17
